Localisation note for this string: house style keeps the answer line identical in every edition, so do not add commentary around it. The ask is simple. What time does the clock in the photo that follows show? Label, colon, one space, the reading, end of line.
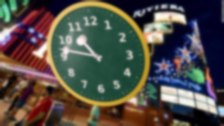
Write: 10:47
